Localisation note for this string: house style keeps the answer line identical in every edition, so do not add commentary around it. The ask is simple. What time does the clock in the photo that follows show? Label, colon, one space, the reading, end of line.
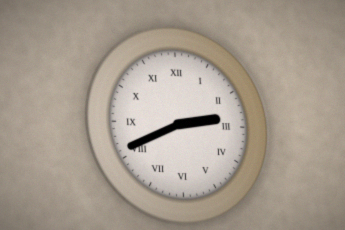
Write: 2:41
